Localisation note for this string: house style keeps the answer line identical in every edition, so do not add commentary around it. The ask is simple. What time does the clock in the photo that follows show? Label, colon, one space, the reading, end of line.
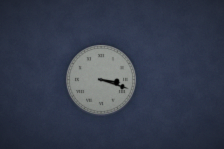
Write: 3:18
